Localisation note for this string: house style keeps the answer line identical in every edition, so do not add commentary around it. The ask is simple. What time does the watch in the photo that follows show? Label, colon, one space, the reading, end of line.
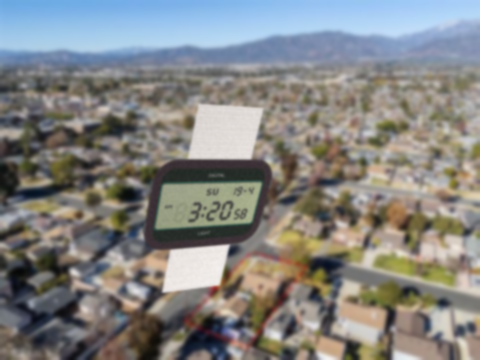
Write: 3:20
